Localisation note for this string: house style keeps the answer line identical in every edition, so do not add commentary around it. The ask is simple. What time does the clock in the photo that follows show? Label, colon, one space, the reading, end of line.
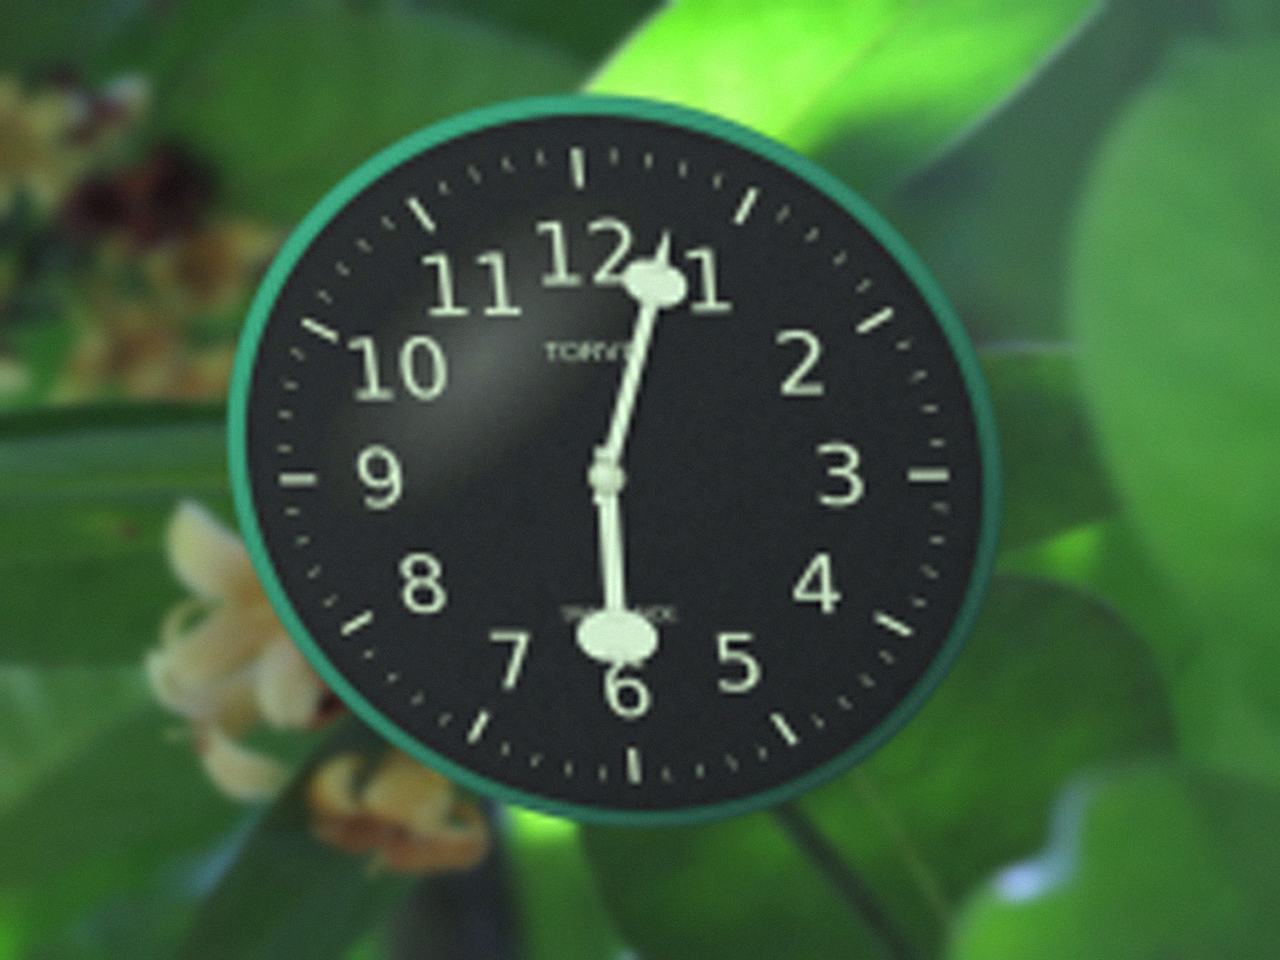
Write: 6:03
